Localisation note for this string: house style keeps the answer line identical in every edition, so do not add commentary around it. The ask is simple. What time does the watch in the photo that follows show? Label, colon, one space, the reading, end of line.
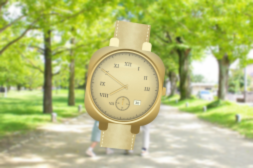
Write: 7:50
